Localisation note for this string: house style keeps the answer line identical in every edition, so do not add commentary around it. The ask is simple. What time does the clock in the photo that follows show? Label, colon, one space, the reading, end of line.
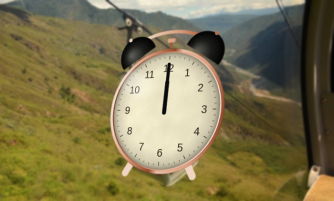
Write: 12:00
